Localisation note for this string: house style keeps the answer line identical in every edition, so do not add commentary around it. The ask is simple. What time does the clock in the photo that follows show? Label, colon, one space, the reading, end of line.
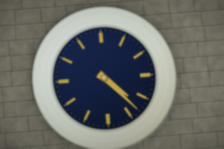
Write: 4:23
